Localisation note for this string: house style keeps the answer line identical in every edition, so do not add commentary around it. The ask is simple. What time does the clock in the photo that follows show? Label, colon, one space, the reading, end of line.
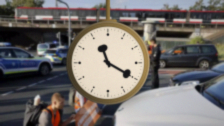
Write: 11:20
